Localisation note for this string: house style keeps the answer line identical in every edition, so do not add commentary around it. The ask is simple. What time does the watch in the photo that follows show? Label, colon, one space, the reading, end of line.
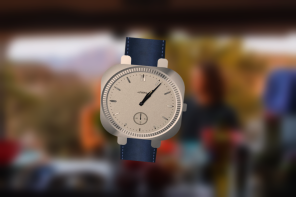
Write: 1:06
